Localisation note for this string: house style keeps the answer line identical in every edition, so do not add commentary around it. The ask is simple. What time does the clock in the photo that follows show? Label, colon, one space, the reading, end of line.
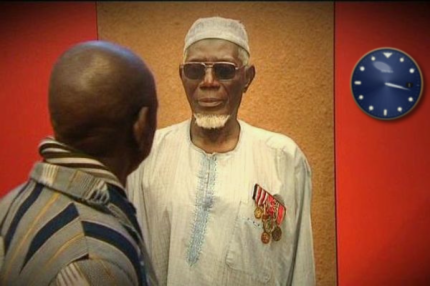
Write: 3:17
